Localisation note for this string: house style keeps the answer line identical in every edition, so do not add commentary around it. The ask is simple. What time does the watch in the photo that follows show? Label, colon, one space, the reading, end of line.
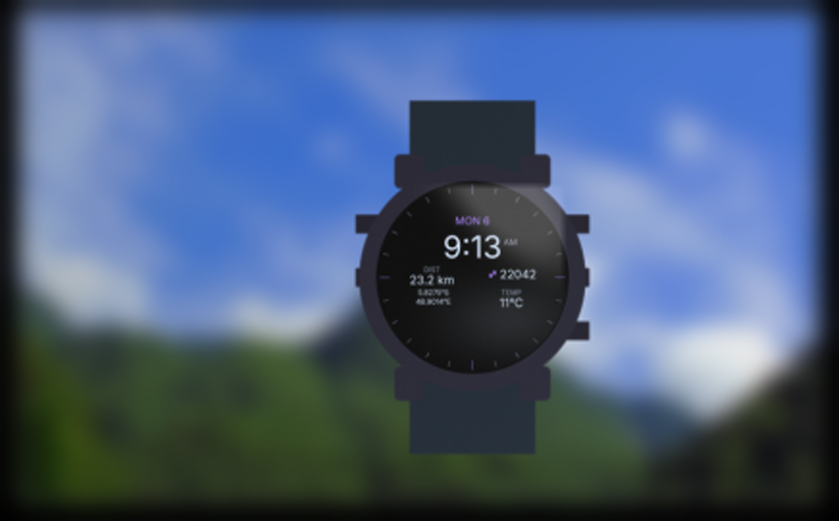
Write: 9:13
